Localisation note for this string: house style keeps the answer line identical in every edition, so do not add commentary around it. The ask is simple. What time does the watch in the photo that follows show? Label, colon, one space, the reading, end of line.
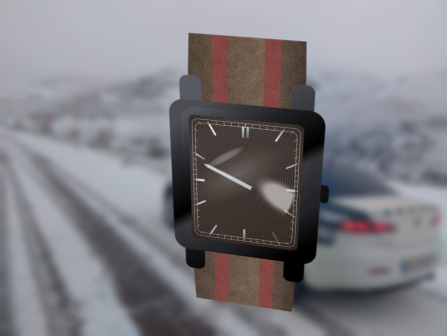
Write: 9:49
